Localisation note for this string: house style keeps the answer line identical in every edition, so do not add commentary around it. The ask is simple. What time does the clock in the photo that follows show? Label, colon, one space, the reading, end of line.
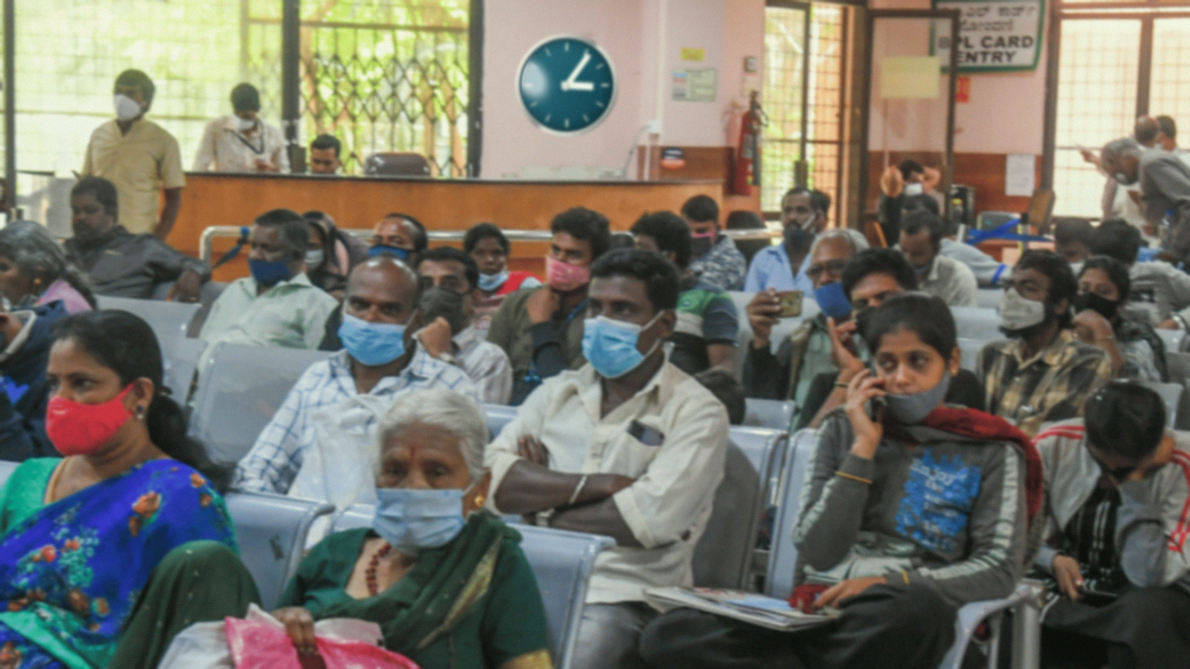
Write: 3:06
